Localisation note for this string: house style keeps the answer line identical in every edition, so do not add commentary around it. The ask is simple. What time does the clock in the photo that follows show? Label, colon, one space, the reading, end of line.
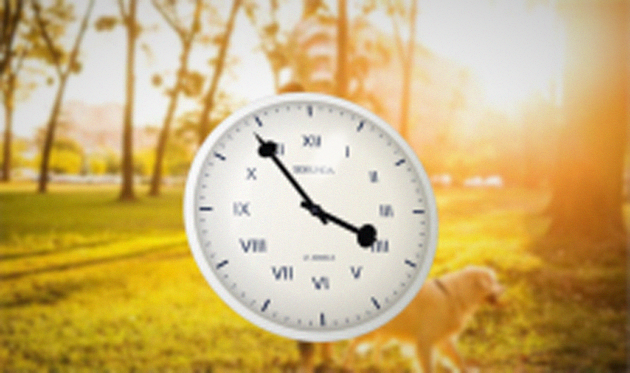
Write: 3:54
